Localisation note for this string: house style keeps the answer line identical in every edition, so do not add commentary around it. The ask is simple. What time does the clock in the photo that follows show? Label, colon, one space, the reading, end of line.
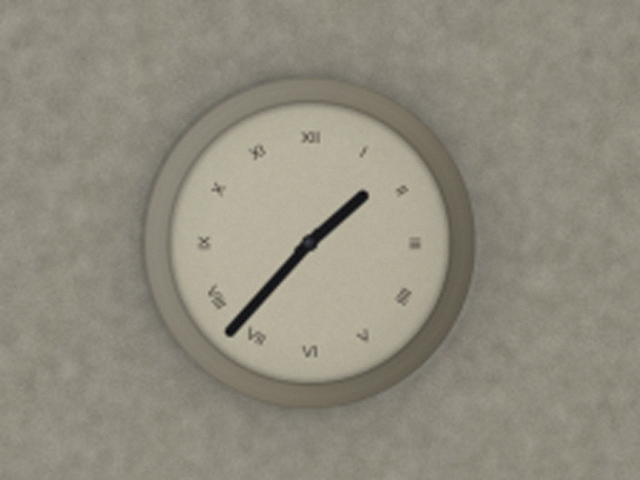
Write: 1:37
